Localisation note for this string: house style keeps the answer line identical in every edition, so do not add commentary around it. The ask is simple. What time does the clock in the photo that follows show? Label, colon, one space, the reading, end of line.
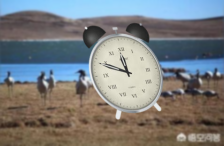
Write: 11:49
